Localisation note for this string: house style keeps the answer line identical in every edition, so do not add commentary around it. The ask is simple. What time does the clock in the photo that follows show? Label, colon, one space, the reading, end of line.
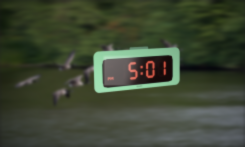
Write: 5:01
